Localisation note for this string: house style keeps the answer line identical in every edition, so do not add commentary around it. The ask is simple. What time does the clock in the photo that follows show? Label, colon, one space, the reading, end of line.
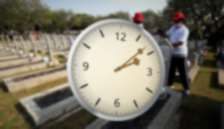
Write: 2:08
